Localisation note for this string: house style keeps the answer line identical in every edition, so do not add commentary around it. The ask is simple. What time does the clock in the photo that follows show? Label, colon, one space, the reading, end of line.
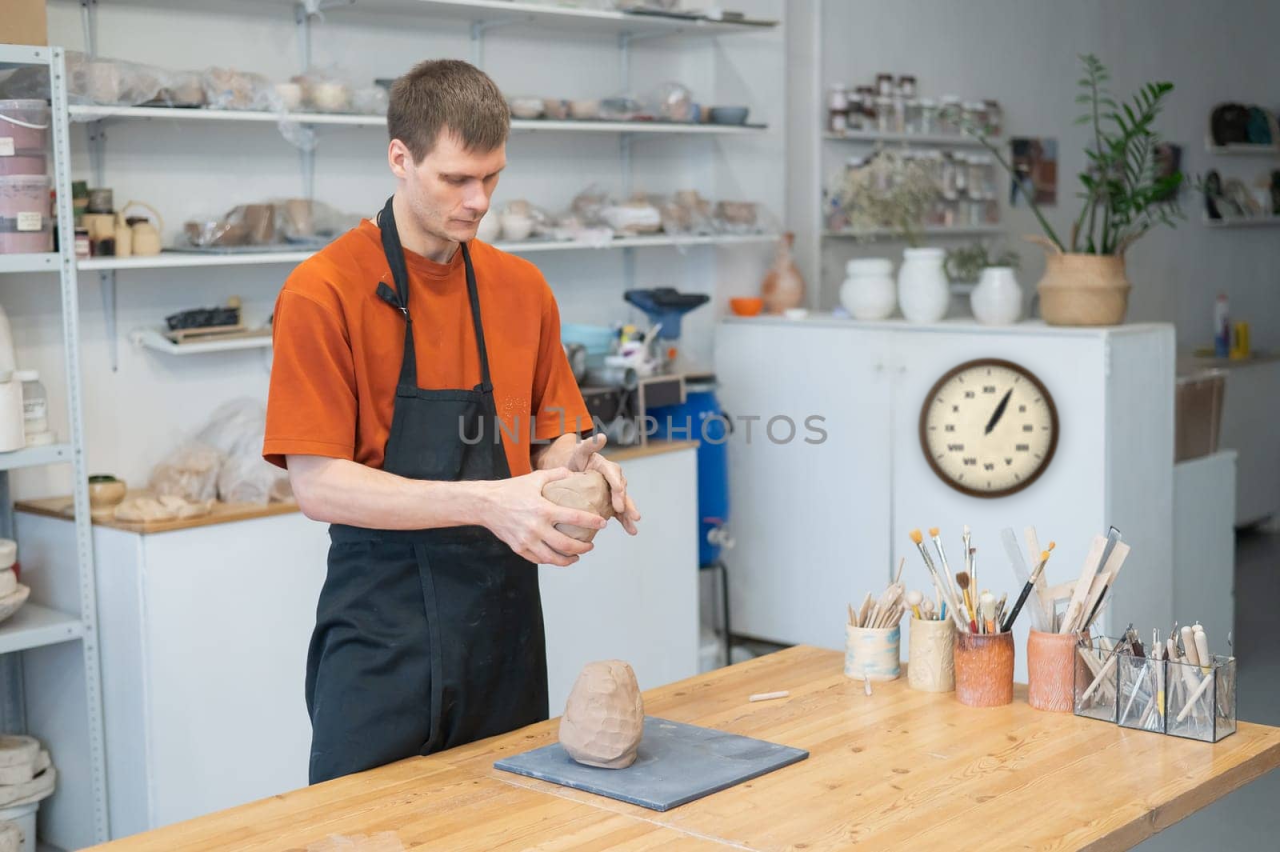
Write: 1:05
